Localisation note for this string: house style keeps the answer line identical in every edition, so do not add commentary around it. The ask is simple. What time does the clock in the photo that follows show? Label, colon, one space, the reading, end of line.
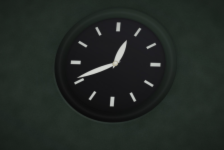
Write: 12:41
